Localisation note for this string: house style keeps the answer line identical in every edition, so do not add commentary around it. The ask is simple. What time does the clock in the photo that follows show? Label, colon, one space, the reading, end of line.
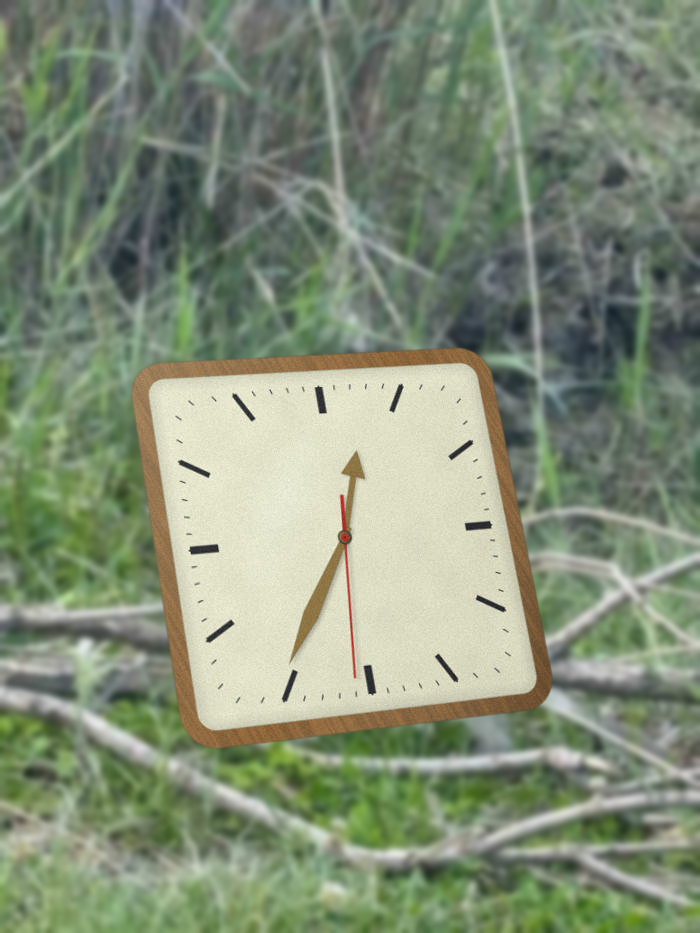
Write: 12:35:31
